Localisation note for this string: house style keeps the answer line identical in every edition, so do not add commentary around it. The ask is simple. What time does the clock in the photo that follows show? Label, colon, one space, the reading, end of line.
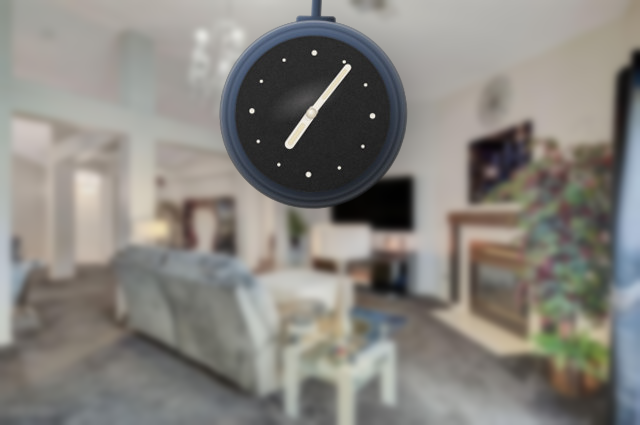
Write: 7:06
